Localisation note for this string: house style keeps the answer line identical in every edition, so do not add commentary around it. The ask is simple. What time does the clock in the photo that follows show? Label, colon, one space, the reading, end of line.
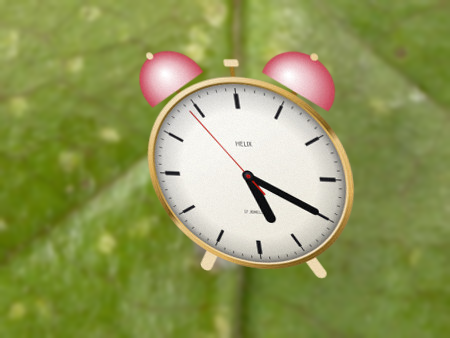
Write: 5:19:54
